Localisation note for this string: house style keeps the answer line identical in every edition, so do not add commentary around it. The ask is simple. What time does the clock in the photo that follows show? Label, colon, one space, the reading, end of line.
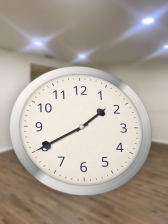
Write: 1:40
